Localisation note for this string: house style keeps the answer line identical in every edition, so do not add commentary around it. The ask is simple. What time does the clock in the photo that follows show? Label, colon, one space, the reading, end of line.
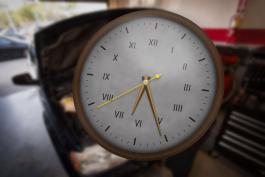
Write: 6:25:39
